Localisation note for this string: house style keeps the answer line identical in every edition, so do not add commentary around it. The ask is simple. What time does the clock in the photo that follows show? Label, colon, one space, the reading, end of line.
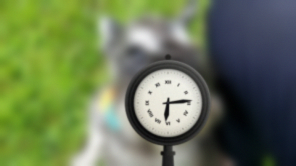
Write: 6:14
